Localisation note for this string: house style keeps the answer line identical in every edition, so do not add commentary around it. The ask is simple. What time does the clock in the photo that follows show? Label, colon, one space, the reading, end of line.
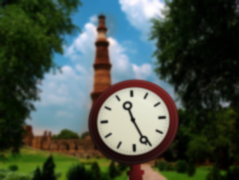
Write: 11:26
